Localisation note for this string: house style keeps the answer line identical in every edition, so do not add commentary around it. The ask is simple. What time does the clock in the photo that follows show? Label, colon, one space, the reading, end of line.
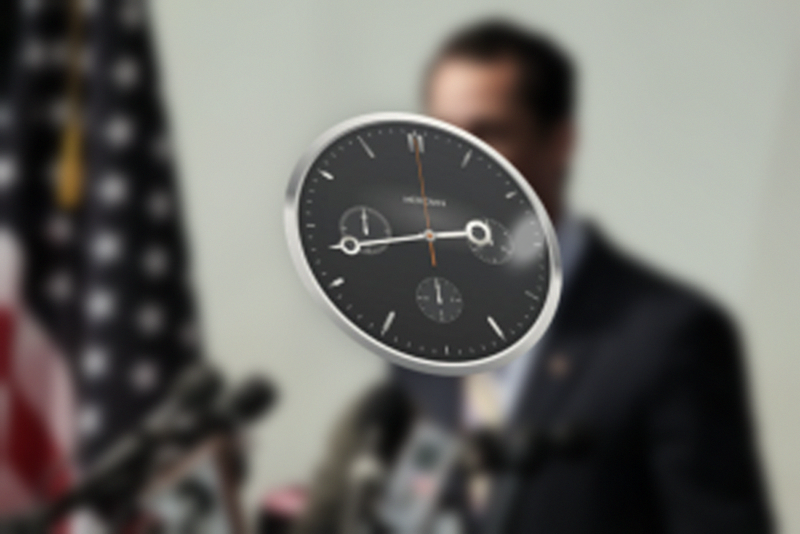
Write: 2:43
